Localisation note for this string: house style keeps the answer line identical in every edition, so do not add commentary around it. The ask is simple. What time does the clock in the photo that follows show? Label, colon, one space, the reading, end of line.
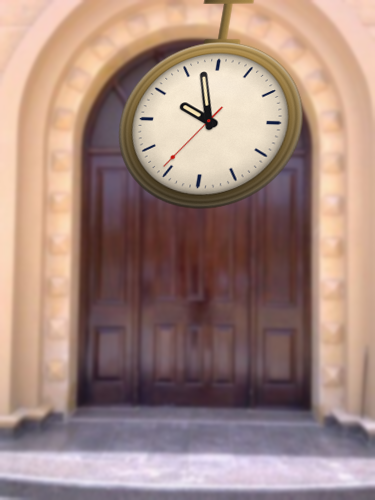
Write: 9:57:36
